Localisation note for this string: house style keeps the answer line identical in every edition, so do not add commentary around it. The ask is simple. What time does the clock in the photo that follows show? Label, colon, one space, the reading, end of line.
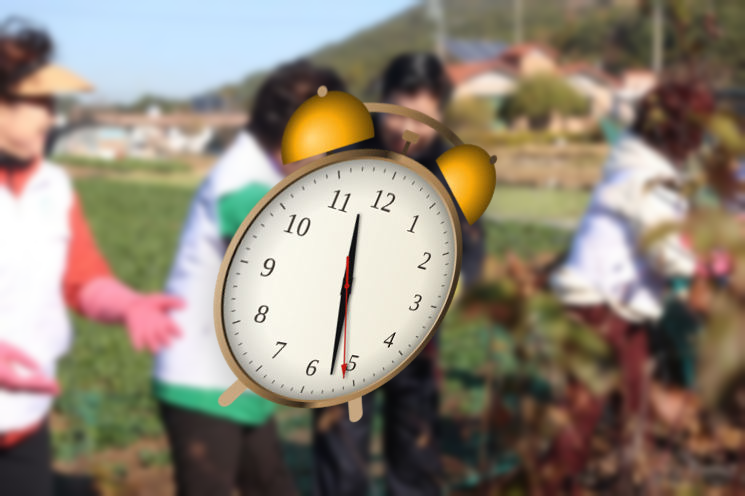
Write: 11:27:26
